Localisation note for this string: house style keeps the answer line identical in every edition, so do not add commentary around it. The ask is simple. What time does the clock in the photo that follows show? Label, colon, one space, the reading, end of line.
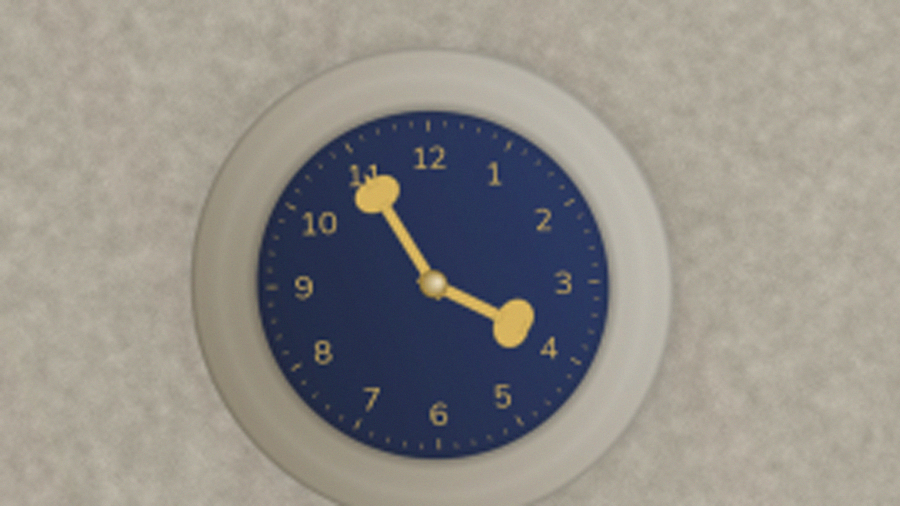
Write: 3:55
